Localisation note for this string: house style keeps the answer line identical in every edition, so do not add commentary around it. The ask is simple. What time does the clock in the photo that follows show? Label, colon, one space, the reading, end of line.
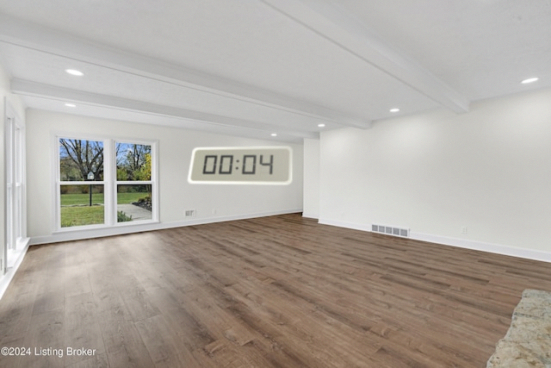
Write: 0:04
